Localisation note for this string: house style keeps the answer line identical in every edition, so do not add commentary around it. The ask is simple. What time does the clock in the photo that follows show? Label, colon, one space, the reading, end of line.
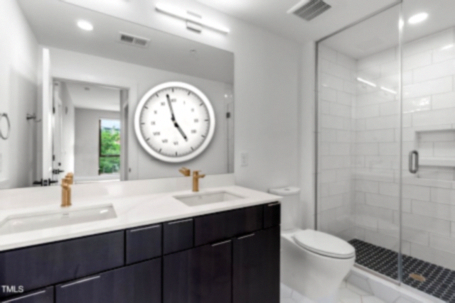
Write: 4:58
